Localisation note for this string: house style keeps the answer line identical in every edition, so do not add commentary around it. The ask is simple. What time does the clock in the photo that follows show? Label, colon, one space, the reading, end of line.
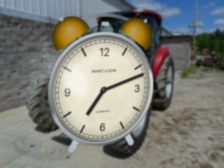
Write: 7:12
